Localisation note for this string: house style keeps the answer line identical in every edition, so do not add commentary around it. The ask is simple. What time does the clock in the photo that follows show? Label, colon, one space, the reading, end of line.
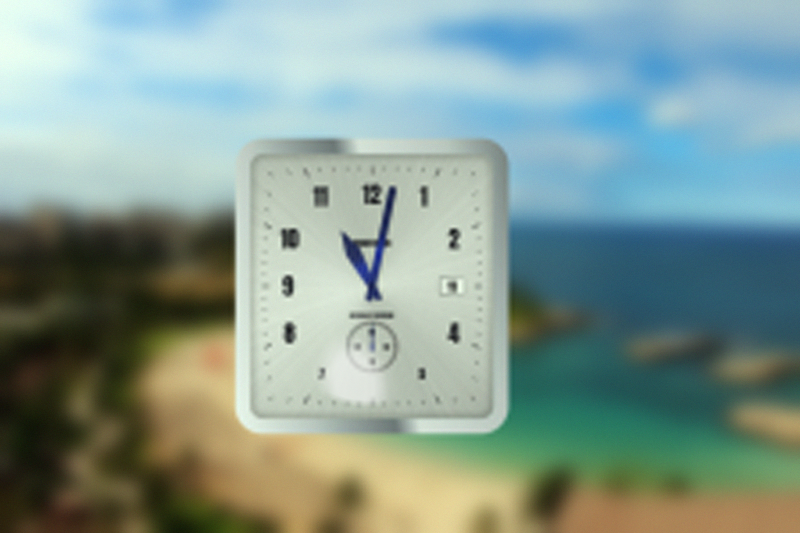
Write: 11:02
